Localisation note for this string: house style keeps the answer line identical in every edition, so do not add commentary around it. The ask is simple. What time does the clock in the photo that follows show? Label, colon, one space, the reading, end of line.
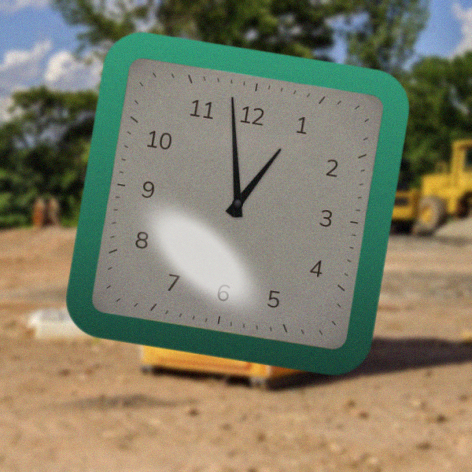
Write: 12:58
